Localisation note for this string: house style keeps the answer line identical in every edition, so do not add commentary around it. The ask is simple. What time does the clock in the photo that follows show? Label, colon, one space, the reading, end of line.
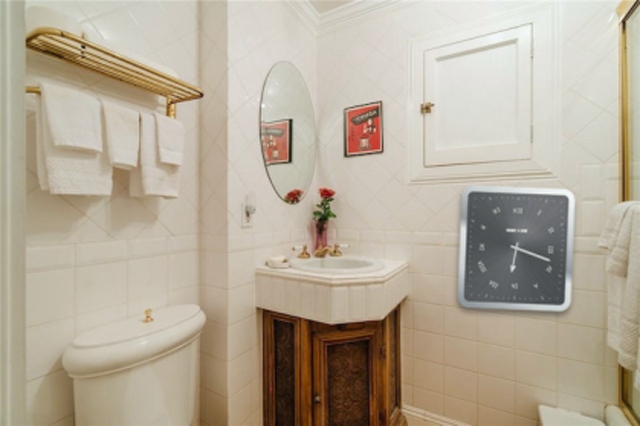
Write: 6:18
